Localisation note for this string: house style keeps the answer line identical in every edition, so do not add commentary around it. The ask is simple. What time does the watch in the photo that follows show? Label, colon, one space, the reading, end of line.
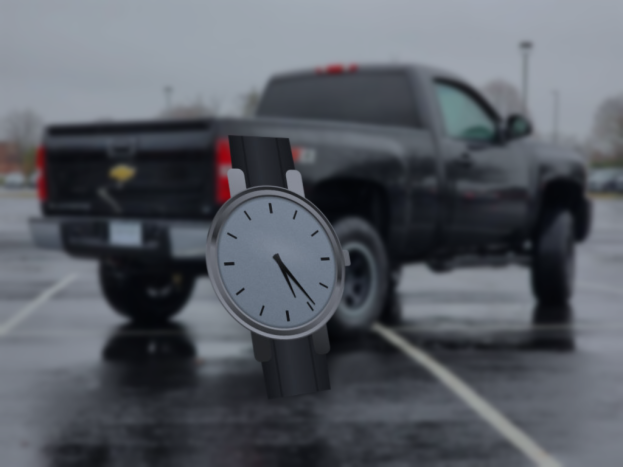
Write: 5:24
